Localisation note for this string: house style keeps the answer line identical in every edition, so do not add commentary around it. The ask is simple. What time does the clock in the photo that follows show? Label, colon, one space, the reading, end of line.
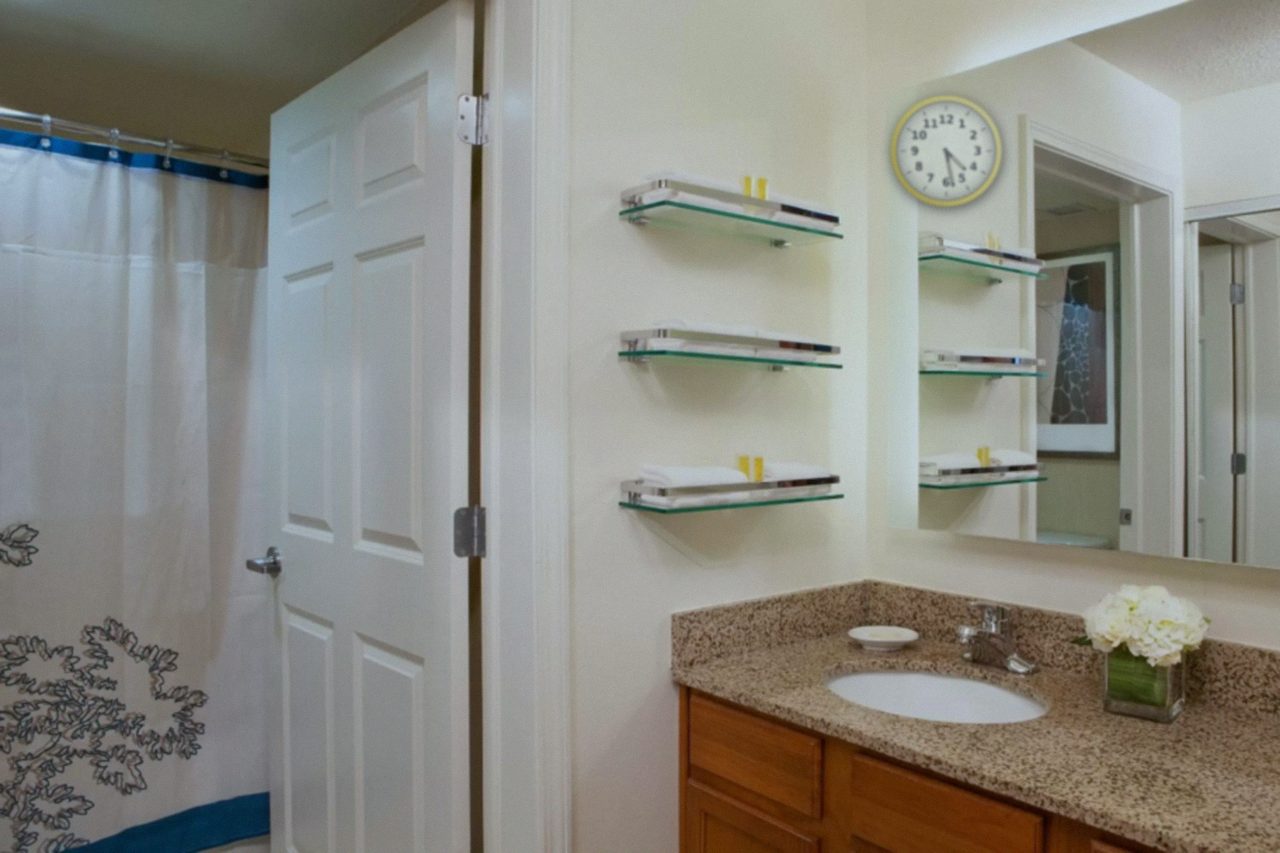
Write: 4:28
